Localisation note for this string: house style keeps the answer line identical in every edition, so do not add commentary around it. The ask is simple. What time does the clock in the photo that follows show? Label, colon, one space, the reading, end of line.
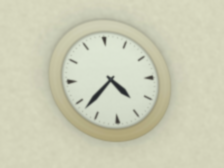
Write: 4:38
